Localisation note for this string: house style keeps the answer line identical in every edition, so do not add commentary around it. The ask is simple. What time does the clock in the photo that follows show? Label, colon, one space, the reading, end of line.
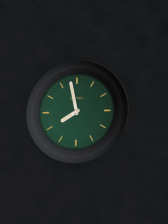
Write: 7:58
